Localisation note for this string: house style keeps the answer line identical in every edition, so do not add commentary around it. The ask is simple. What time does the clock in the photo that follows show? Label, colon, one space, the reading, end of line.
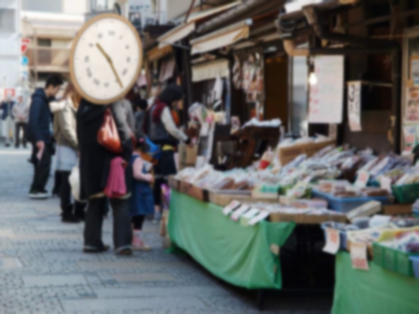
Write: 10:24
